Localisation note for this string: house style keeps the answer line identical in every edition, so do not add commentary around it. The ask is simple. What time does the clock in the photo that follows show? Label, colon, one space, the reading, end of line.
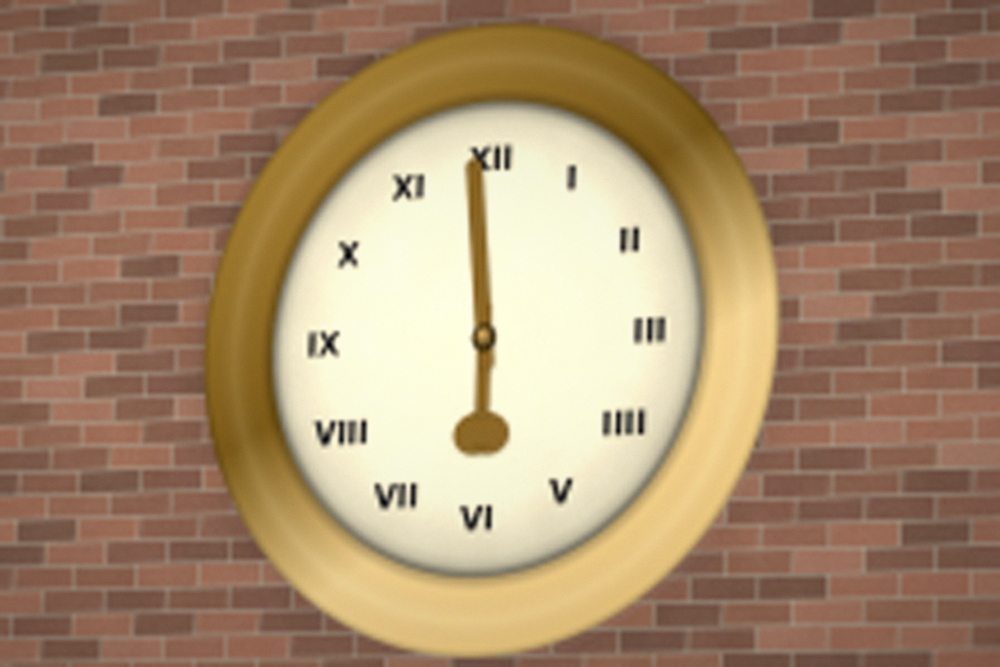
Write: 5:59
